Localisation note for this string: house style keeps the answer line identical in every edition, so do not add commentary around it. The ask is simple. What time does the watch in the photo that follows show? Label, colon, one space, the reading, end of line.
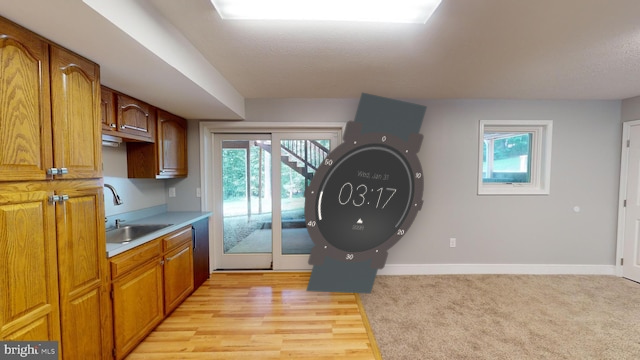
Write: 3:17
